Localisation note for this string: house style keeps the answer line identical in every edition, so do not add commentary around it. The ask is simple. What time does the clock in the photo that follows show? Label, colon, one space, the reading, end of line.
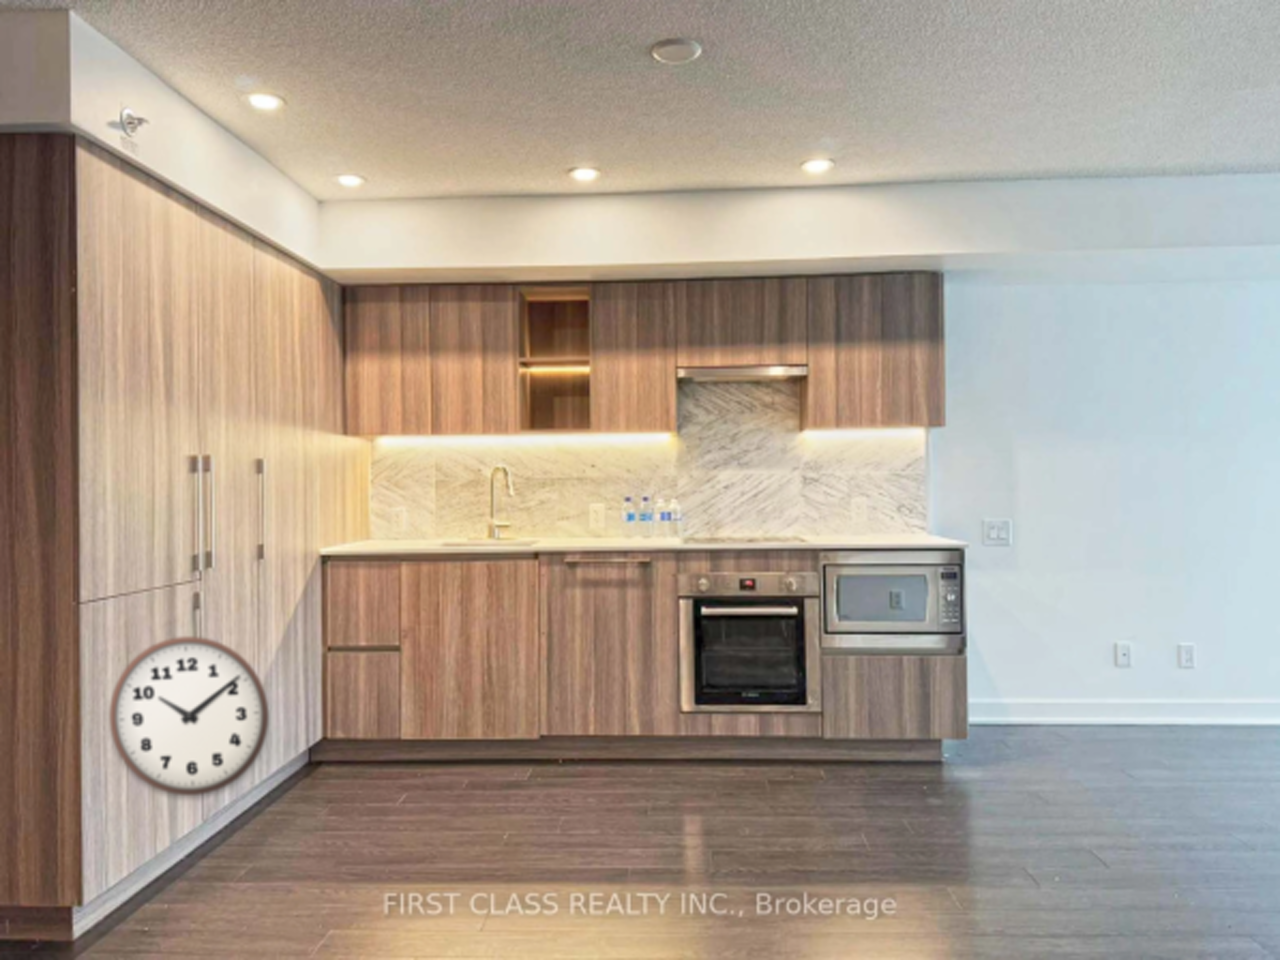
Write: 10:09
